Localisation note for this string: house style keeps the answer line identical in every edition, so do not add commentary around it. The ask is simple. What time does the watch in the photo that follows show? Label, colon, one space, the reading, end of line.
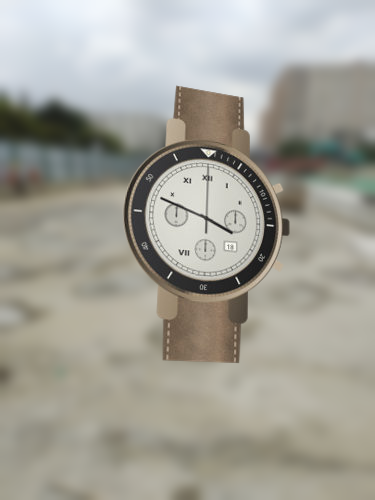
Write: 3:48
